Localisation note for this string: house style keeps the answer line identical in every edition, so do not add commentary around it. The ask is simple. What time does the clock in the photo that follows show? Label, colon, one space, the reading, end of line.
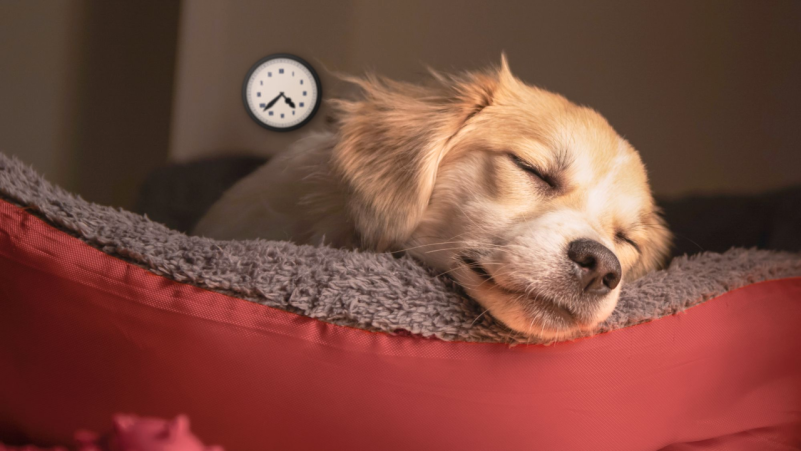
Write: 4:38
